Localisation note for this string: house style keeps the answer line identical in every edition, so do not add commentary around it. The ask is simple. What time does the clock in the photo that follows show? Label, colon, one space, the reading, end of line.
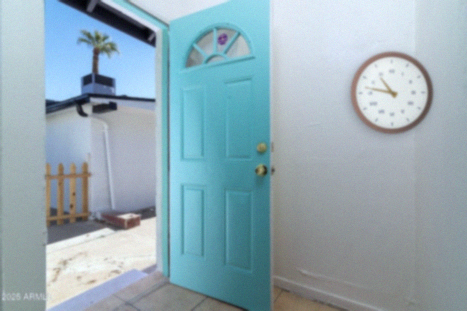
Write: 10:47
